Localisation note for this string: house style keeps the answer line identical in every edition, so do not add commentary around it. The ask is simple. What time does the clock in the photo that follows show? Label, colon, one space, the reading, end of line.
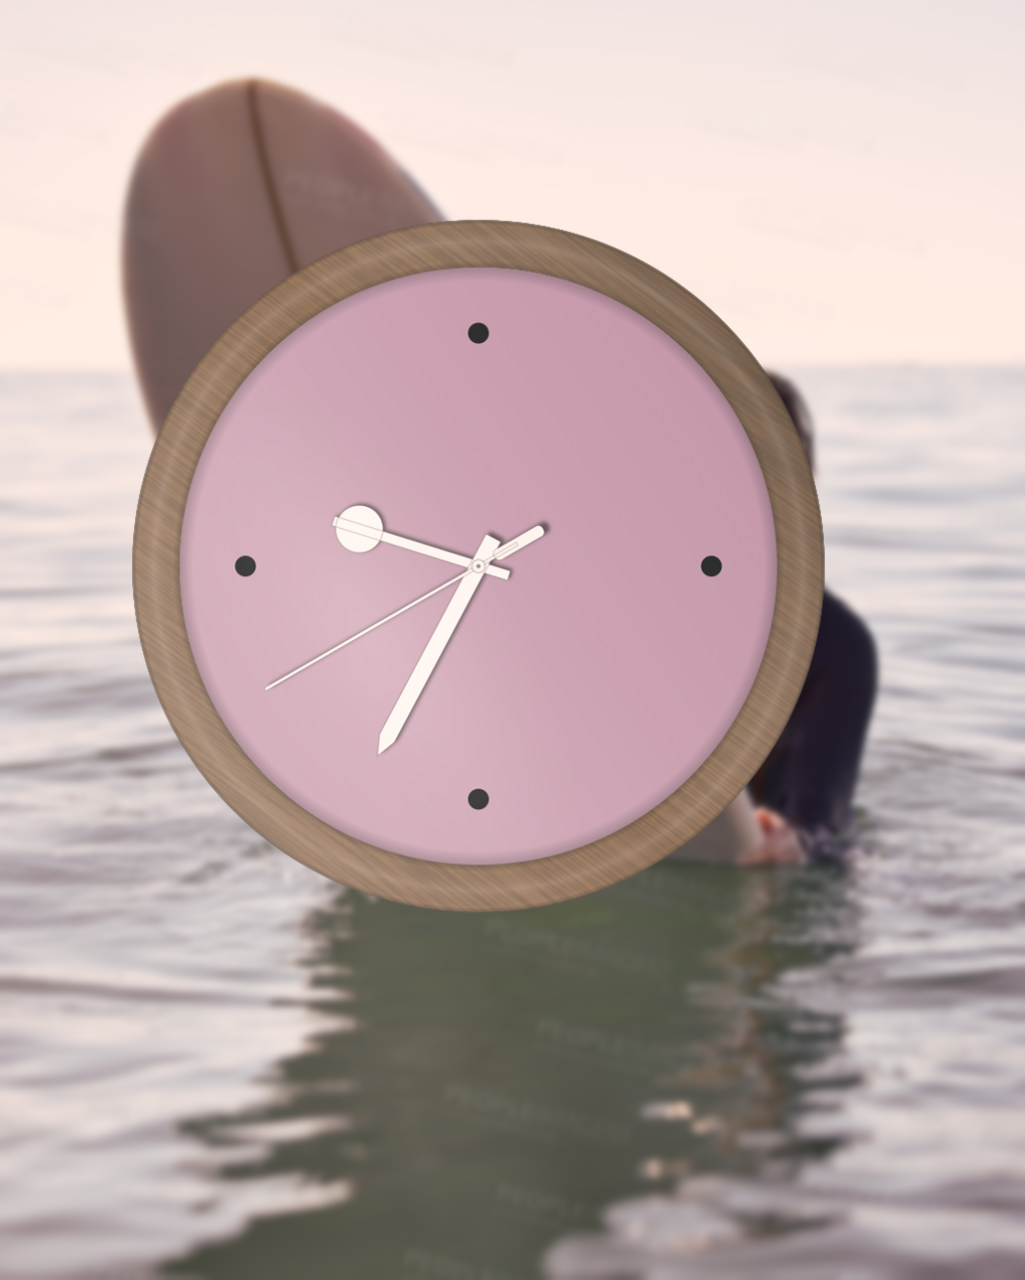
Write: 9:34:40
